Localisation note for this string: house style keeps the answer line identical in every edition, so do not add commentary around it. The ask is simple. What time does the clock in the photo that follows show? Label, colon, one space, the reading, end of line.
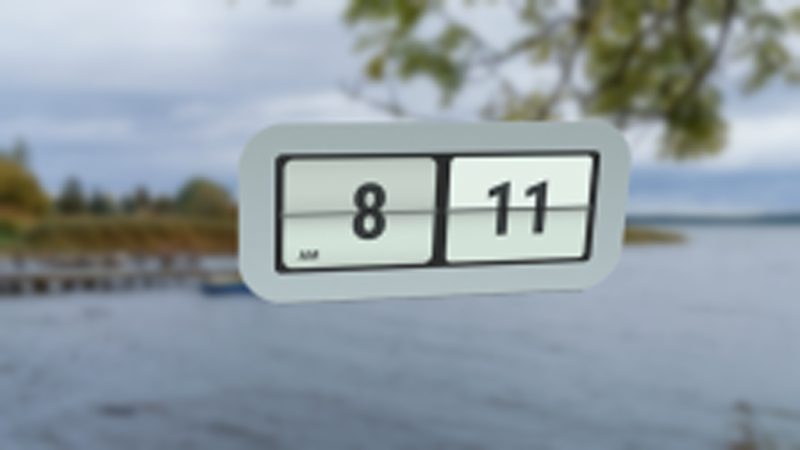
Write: 8:11
